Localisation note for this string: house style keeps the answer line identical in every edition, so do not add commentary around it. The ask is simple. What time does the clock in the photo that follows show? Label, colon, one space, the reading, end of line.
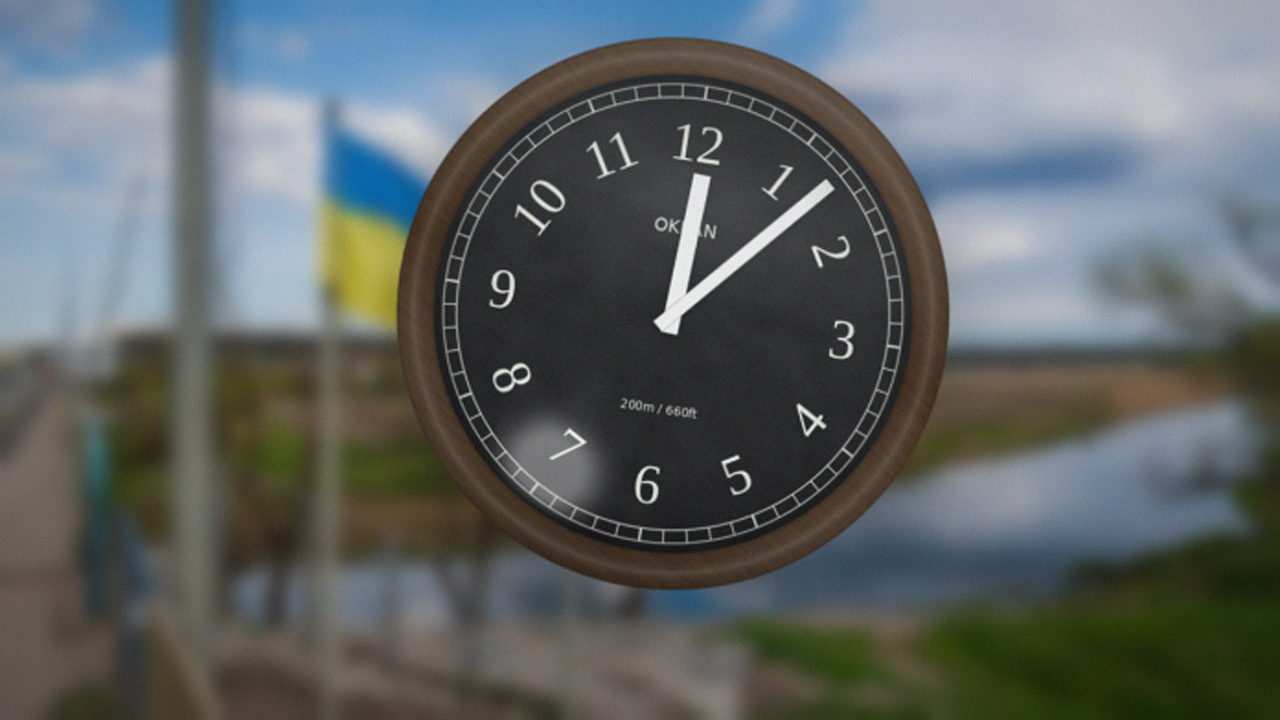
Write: 12:07
